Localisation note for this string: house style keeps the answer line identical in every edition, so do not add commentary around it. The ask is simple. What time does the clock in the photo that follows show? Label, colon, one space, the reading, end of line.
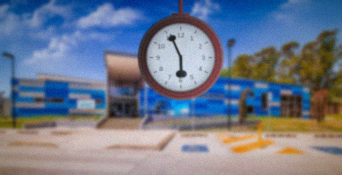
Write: 5:56
